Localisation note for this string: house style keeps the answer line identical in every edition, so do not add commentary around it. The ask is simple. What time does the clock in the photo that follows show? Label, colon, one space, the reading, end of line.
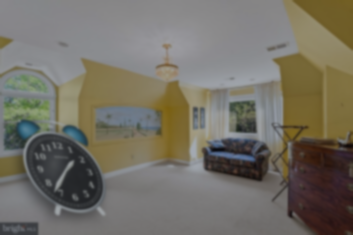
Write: 1:37
